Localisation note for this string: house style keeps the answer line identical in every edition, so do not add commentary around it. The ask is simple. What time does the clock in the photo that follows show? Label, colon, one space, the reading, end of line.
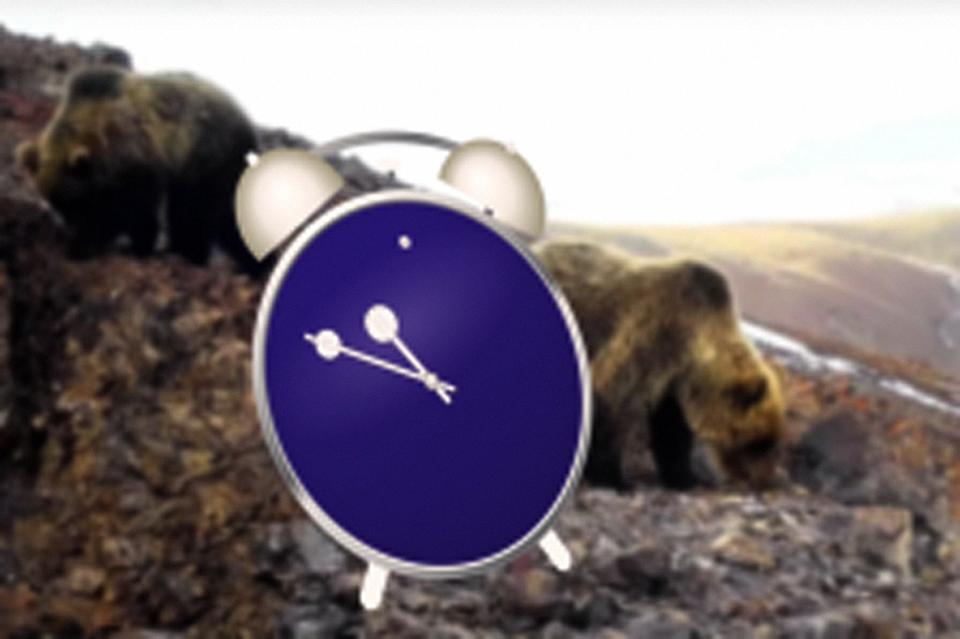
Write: 10:49
